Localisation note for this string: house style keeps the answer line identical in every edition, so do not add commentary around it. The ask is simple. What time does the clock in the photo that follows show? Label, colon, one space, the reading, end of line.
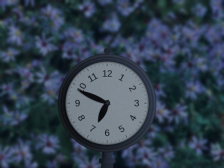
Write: 6:49
